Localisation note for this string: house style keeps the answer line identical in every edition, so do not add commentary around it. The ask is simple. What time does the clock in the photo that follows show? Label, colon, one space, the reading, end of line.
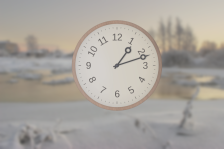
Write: 1:12
